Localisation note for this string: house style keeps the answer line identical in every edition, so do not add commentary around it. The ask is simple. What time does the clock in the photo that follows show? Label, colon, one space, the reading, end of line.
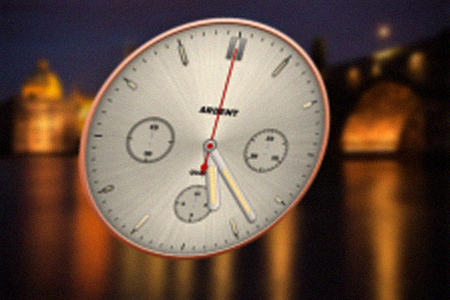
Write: 5:23
